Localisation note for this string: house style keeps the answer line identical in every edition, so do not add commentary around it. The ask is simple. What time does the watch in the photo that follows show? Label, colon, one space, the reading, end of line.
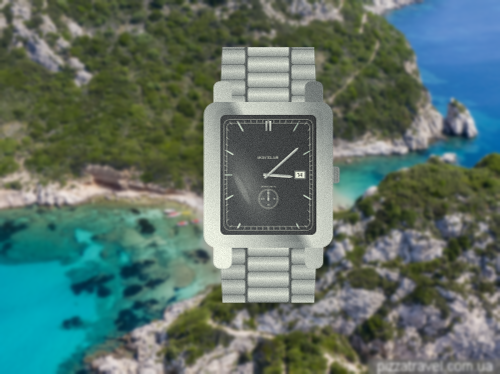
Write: 3:08
